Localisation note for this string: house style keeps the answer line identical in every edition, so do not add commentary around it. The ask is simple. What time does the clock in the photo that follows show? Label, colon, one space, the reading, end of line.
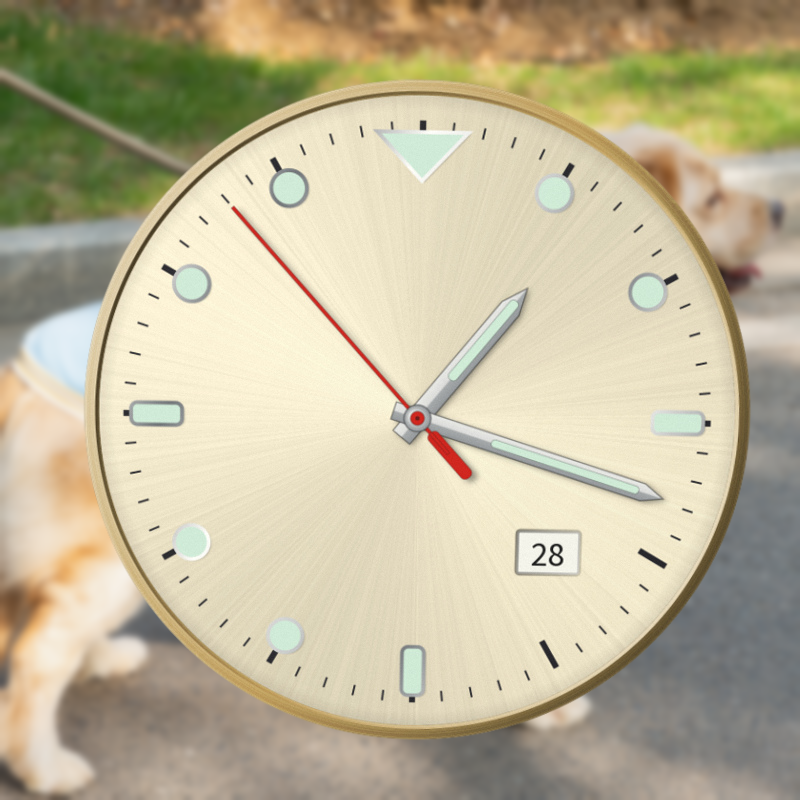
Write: 1:17:53
